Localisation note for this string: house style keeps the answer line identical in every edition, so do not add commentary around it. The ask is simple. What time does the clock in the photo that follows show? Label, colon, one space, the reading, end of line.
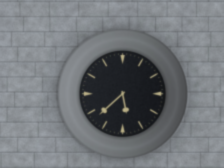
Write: 5:38
